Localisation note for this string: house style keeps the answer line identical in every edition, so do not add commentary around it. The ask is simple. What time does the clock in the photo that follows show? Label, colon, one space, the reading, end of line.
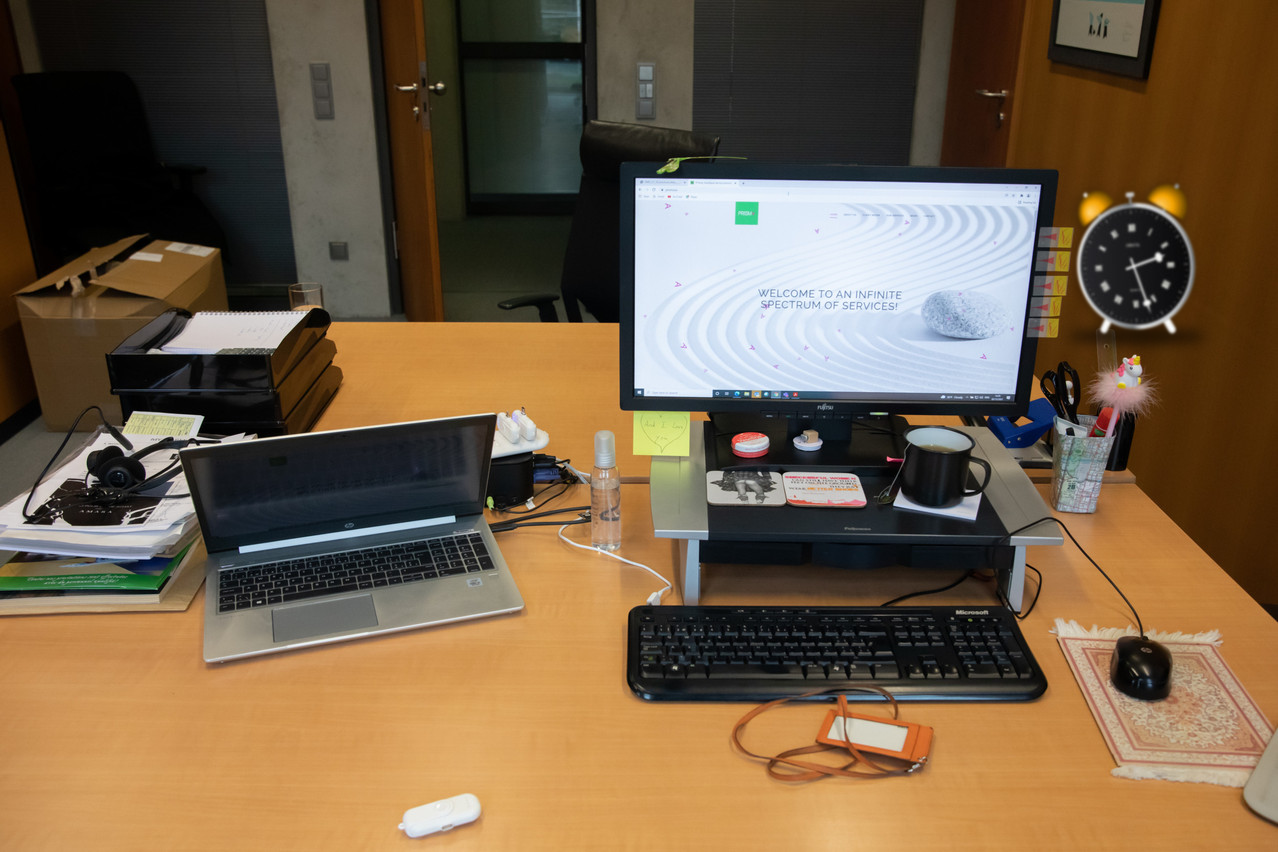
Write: 2:27
